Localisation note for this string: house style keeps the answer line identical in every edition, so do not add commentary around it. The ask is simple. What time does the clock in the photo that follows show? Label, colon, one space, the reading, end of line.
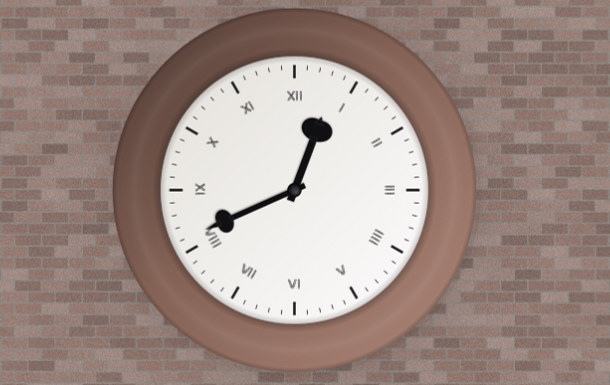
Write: 12:41
